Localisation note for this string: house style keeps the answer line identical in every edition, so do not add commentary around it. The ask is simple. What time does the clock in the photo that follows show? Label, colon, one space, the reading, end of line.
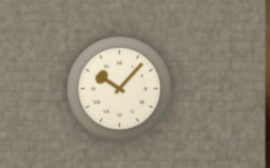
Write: 10:07
